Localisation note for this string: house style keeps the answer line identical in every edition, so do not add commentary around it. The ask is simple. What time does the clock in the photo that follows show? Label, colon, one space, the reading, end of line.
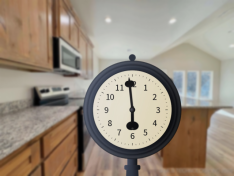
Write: 5:59
